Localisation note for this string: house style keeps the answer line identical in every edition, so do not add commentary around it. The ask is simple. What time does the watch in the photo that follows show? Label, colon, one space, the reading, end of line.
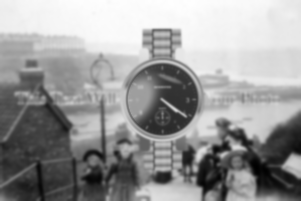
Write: 4:21
